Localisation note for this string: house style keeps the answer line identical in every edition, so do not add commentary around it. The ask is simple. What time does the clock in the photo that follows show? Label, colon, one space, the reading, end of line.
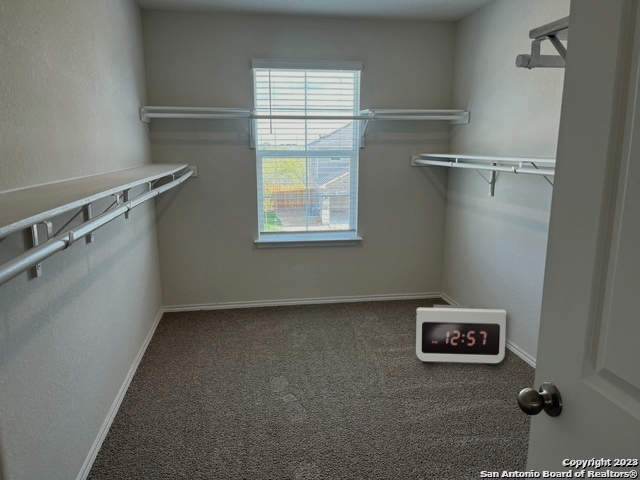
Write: 12:57
